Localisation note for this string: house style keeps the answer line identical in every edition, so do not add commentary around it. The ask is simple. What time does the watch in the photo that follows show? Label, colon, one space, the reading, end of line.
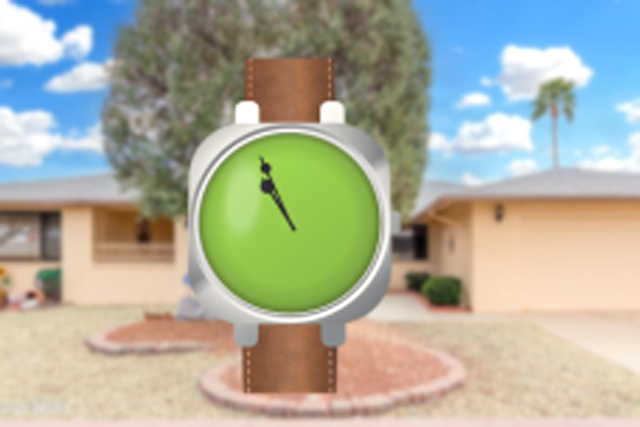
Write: 10:56
